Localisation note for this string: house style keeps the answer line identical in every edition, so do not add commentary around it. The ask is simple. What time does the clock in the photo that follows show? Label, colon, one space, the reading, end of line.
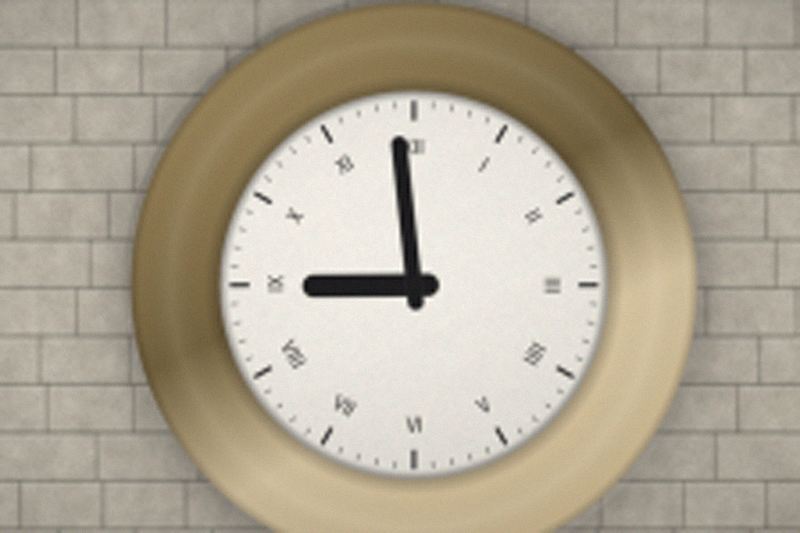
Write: 8:59
